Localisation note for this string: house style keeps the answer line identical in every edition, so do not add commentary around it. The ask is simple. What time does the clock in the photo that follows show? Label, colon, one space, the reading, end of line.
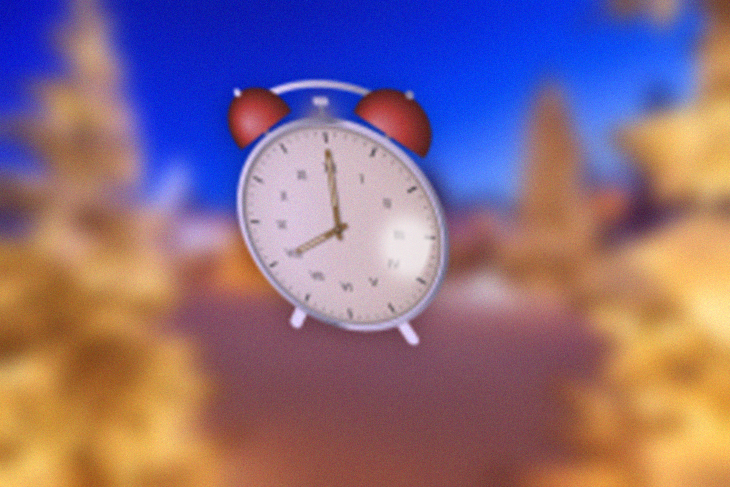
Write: 8:00
